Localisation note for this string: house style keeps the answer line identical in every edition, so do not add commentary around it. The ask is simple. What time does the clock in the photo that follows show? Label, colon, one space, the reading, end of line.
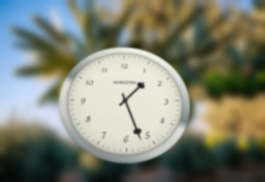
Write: 1:27
